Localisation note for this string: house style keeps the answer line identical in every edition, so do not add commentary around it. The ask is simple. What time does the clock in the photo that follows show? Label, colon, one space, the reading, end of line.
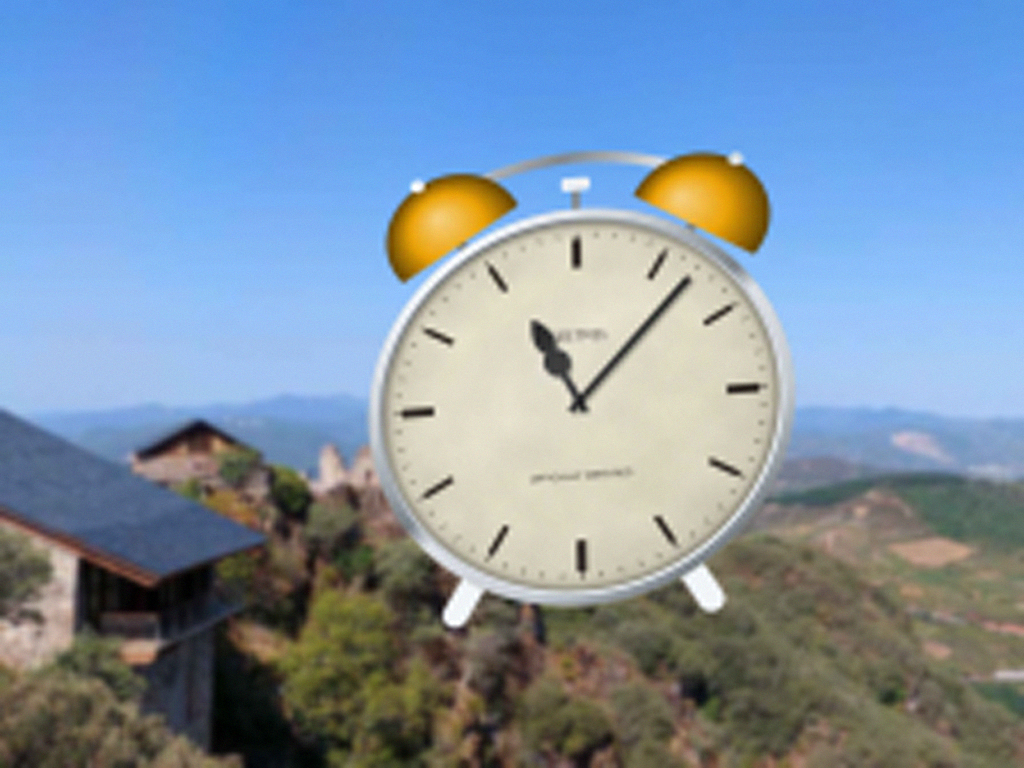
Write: 11:07
